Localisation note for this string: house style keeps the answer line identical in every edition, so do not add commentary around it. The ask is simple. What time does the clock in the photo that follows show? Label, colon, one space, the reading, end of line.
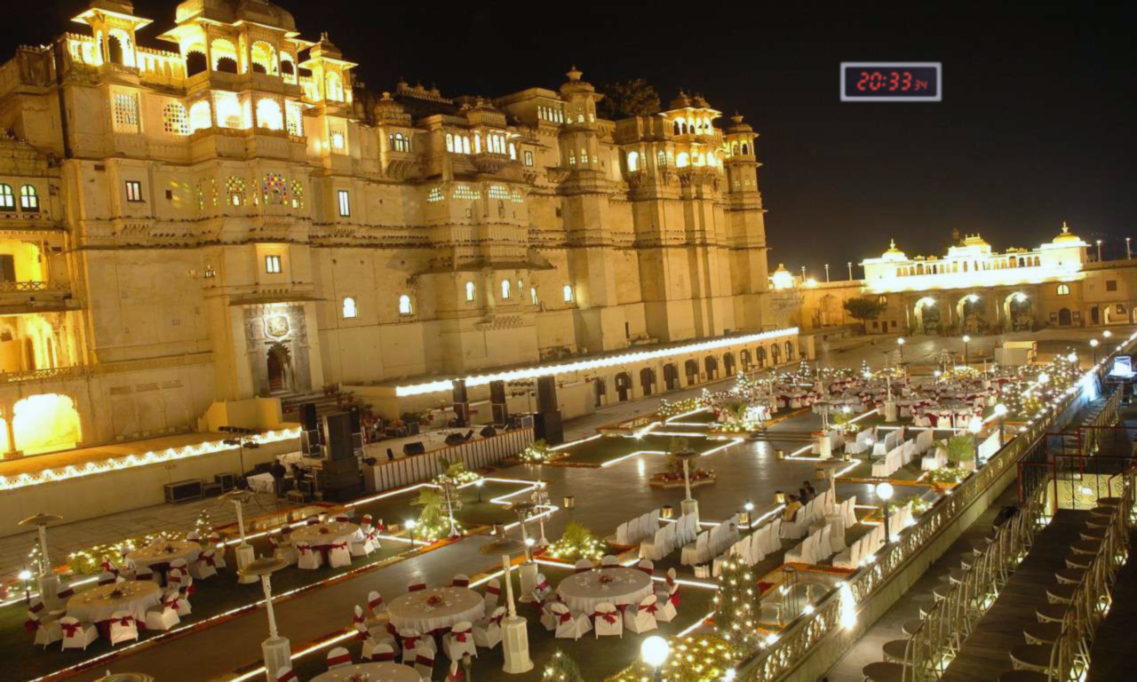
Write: 20:33
